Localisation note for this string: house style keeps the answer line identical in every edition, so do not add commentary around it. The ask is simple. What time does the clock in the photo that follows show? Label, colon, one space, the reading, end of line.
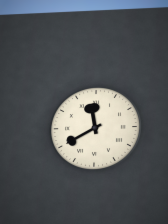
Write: 11:40
